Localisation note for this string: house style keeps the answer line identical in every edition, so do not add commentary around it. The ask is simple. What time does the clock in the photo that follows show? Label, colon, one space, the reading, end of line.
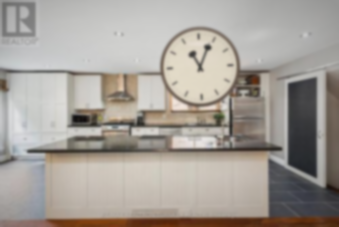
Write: 11:04
